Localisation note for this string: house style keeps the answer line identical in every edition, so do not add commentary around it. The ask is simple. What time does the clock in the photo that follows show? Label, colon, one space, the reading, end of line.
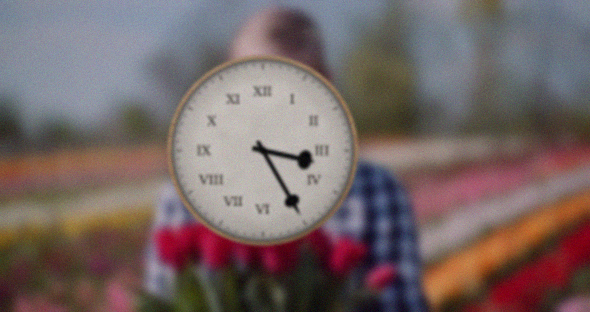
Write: 3:25
